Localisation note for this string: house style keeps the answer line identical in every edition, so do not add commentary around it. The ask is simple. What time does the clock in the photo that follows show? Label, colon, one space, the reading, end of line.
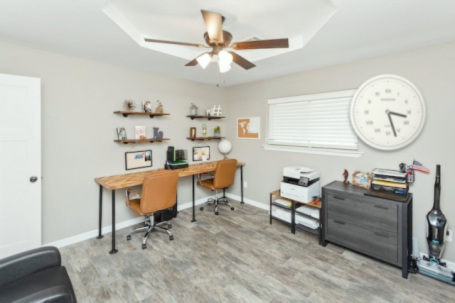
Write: 3:27
